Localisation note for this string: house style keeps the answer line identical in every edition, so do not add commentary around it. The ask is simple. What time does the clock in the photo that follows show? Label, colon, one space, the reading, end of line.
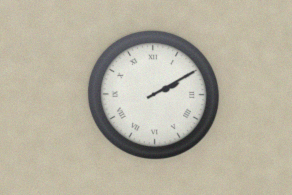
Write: 2:10
